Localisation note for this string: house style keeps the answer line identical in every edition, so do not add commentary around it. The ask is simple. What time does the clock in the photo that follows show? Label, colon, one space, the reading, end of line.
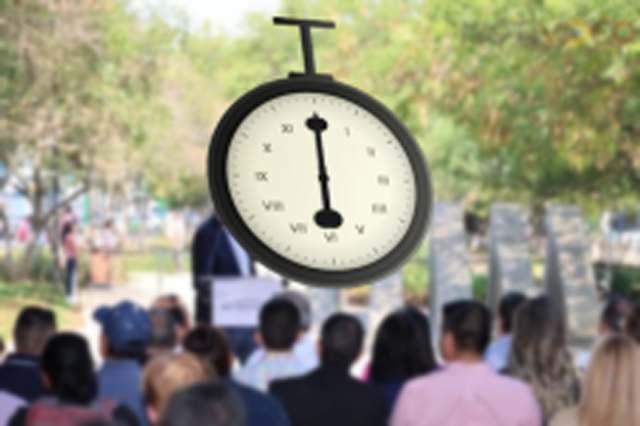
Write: 6:00
